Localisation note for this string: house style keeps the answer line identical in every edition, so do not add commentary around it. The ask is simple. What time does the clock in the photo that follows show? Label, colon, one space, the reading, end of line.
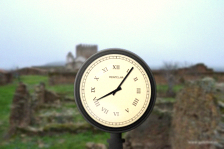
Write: 8:06
